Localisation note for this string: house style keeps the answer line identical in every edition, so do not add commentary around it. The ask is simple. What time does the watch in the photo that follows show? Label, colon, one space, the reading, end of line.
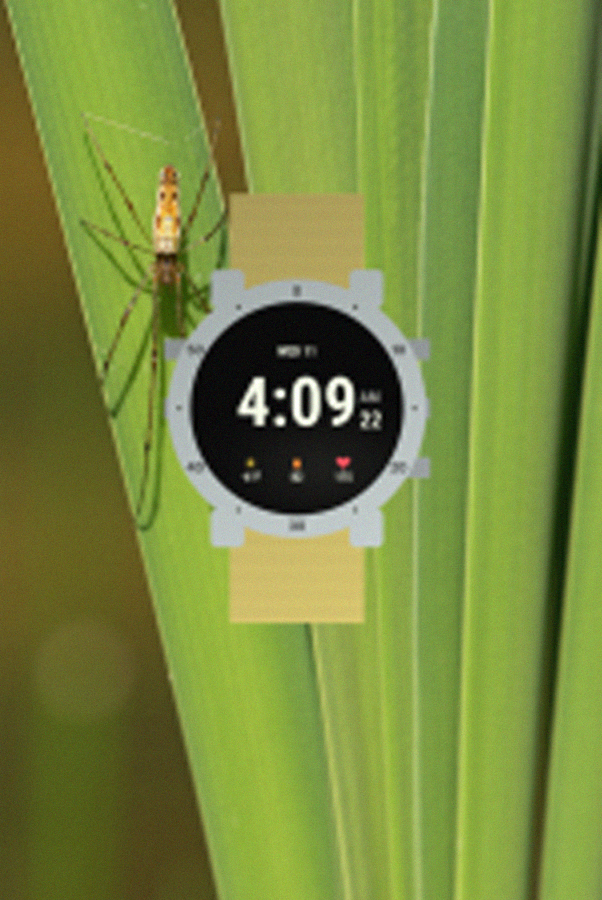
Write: 4:09
